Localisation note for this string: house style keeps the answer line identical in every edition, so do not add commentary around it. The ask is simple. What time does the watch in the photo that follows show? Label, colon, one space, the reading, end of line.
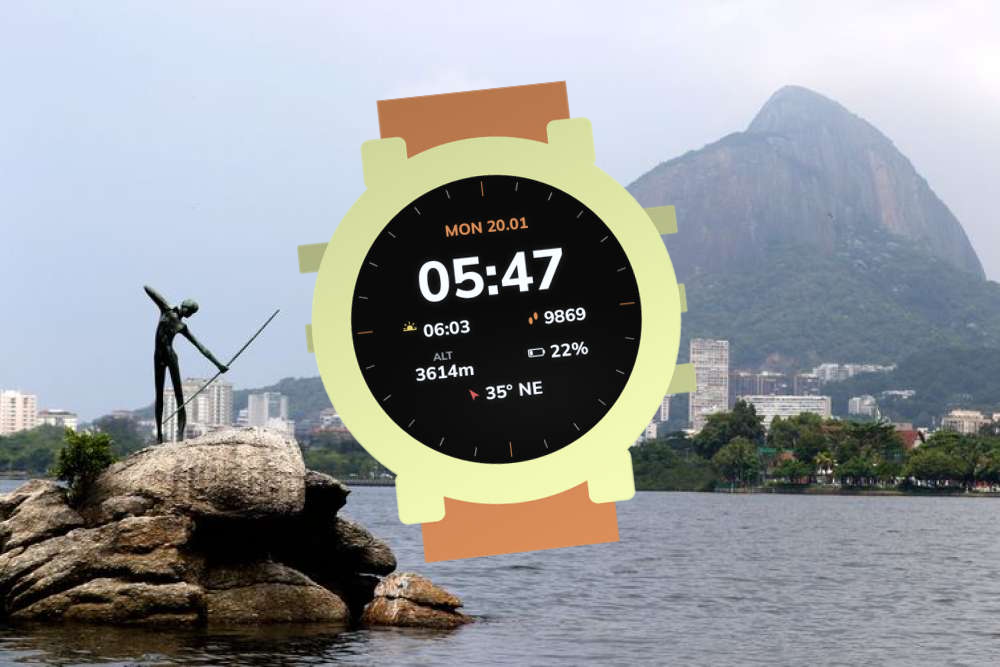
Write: 5:47
